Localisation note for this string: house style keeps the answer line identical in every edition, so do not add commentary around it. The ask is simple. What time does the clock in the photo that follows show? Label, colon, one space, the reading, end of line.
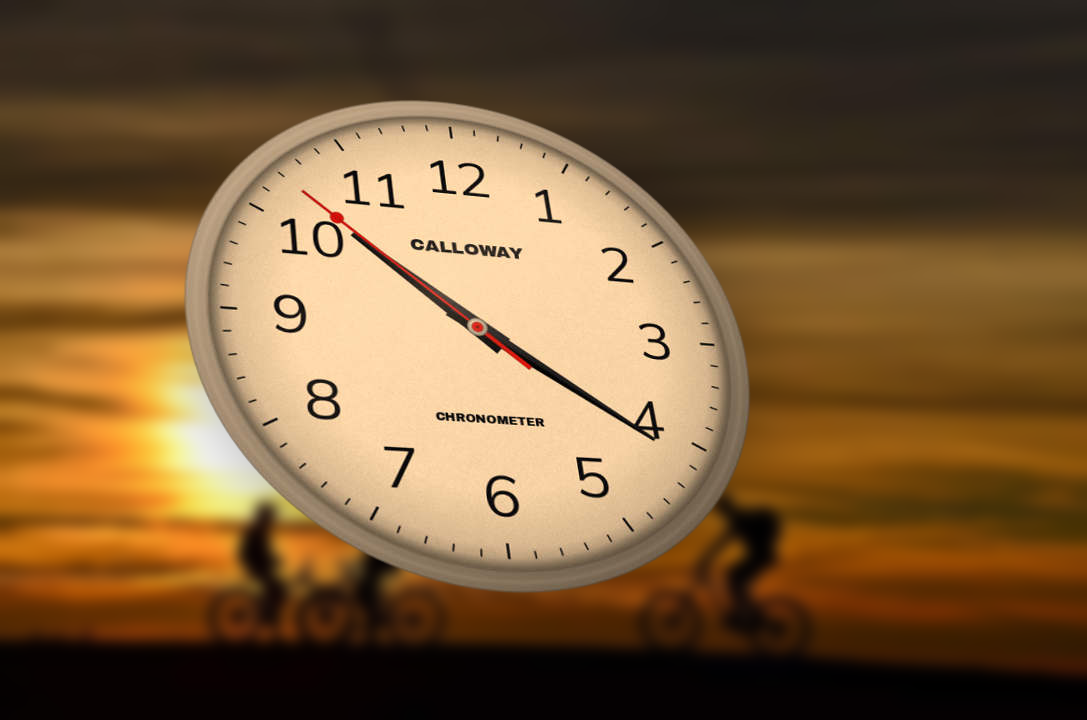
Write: 10:20:52
